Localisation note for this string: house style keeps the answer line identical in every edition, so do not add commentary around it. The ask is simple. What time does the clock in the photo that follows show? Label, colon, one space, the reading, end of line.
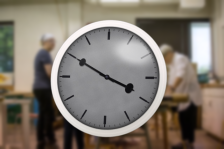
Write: 3:50
